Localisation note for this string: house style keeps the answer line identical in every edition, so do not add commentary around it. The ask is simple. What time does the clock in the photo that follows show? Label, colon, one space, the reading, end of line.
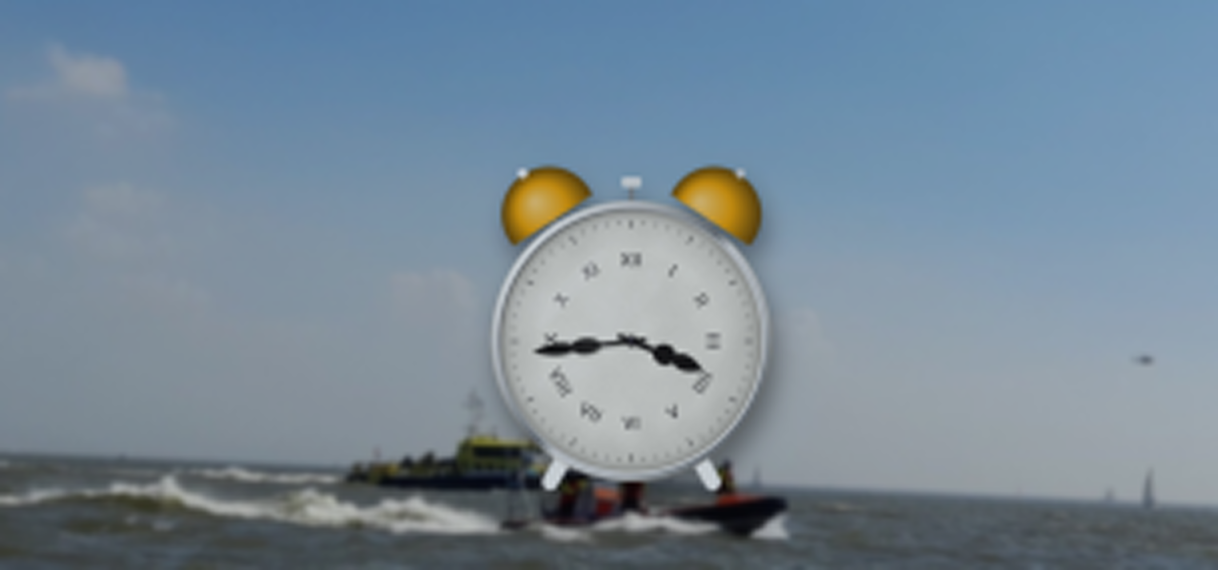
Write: 3:44
